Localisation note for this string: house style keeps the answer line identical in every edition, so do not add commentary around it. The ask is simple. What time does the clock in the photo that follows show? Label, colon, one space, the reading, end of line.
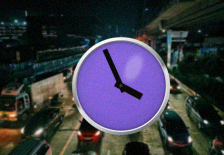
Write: 3:56
